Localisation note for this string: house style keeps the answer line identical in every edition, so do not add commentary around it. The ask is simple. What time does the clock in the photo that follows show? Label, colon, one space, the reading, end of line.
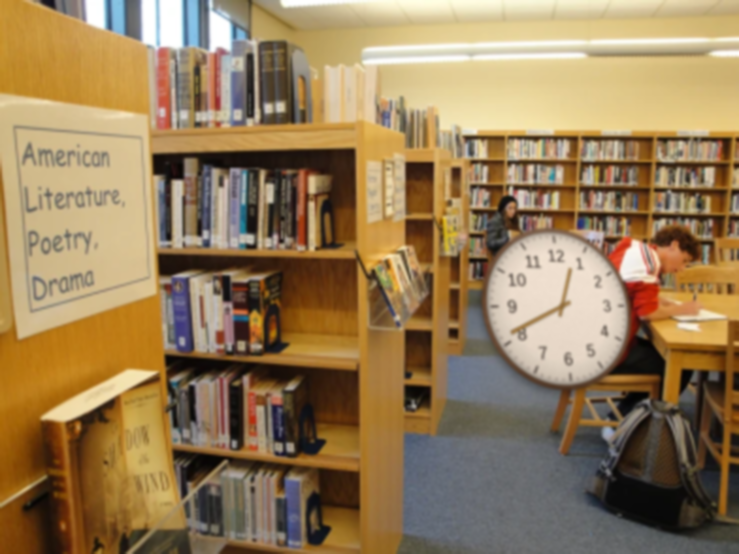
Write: 12:41
